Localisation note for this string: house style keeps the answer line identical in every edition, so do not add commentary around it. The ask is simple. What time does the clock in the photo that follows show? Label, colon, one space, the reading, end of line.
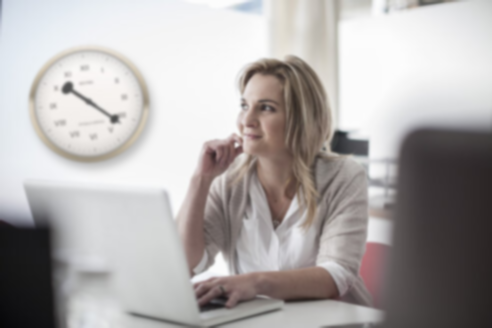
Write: 10:22
